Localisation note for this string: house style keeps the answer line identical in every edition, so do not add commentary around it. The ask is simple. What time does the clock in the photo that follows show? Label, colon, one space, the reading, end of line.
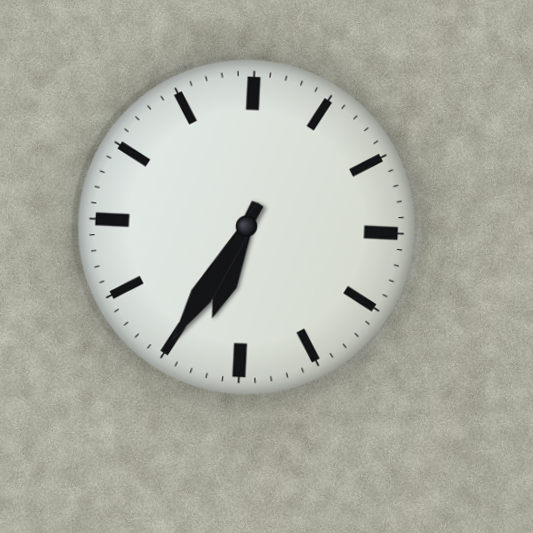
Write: 6:35
